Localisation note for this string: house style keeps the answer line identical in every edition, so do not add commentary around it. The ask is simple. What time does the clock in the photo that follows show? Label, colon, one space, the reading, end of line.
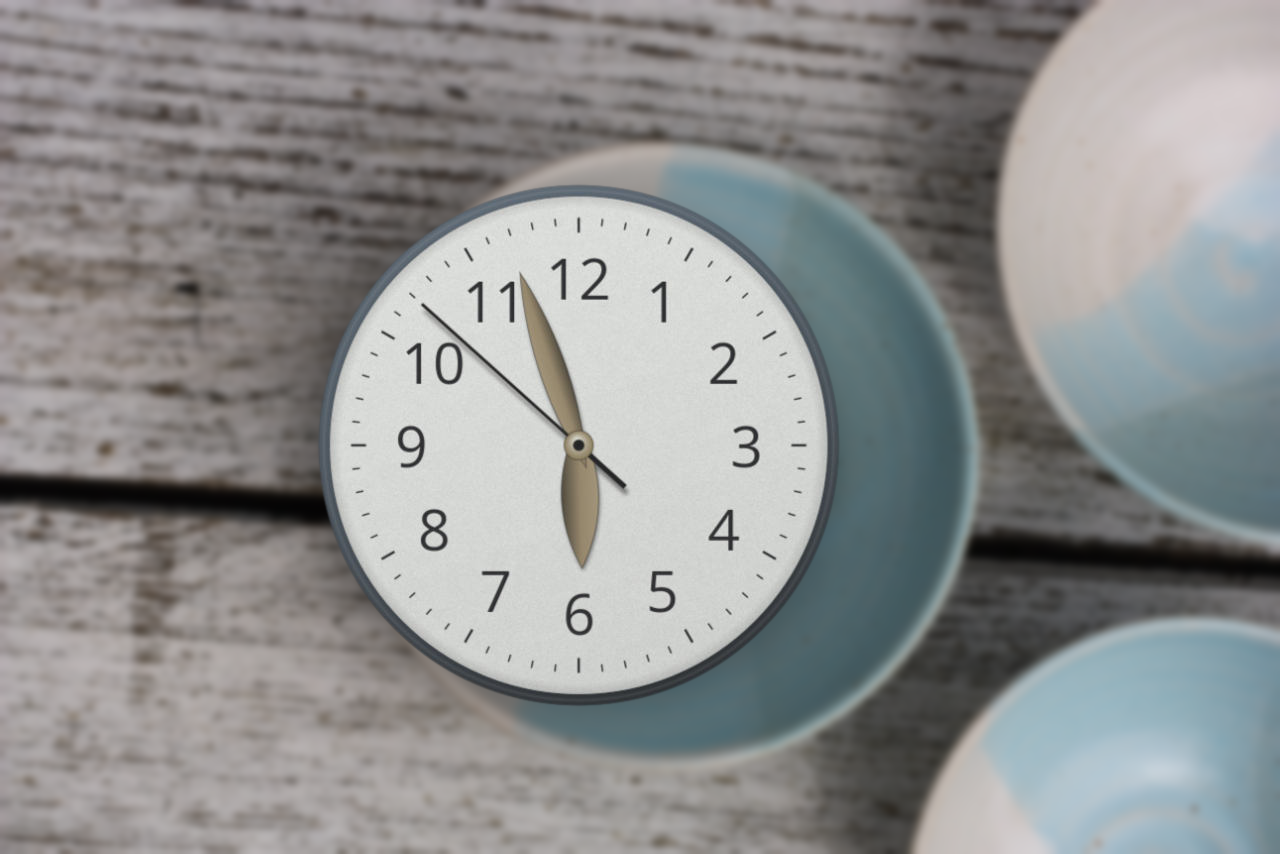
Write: 5:56:52
